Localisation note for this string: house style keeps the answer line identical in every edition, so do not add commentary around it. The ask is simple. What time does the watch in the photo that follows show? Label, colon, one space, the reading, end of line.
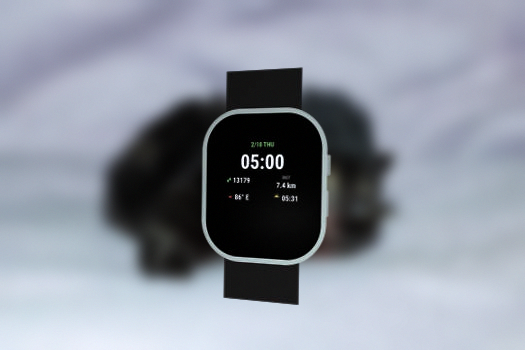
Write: 5:00
